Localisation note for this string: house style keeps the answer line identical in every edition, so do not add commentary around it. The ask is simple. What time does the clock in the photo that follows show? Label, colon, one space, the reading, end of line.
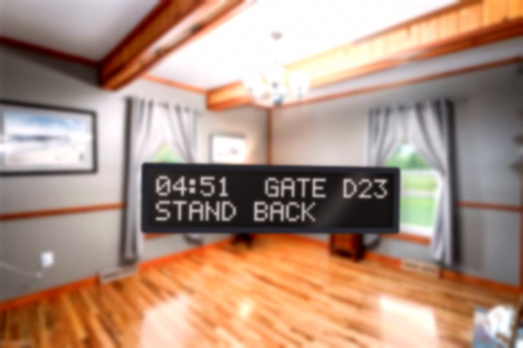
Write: 4:51
